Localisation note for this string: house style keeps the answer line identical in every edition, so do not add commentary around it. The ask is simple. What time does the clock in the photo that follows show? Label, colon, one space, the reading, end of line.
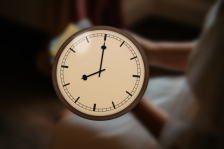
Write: 8:00
